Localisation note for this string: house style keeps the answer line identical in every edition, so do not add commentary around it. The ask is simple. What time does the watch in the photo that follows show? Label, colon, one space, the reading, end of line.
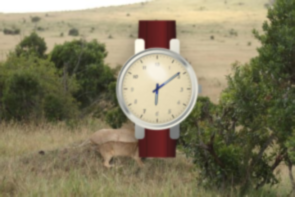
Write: 6:09
